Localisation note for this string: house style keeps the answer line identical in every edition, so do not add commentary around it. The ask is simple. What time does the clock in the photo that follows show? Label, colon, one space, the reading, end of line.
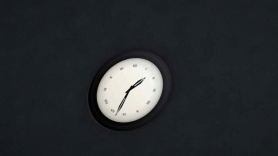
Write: 1:33
